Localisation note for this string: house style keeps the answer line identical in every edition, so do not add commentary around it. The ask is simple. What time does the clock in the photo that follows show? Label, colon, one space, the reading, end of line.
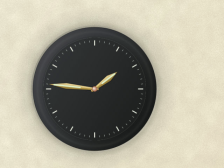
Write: 1:46
